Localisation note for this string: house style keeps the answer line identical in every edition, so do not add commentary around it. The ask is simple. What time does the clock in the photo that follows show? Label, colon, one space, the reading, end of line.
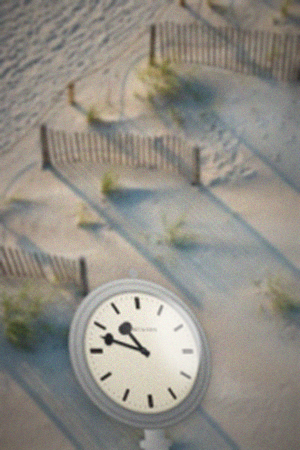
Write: 10:48
